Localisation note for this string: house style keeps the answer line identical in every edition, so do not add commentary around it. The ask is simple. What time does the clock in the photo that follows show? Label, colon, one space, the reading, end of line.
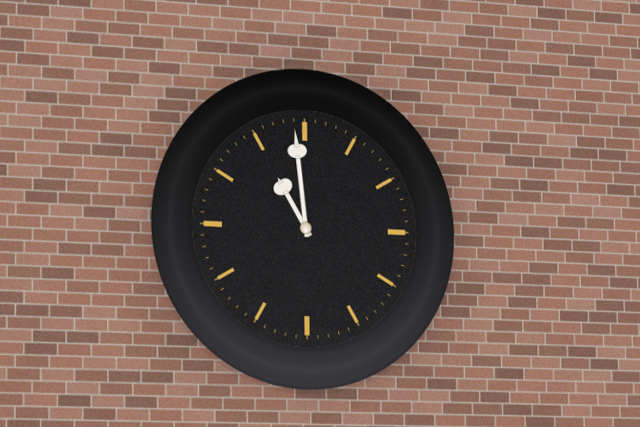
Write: 10:59
